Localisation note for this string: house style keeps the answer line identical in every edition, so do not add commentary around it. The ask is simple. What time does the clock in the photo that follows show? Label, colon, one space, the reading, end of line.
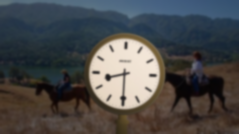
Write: 8:30
